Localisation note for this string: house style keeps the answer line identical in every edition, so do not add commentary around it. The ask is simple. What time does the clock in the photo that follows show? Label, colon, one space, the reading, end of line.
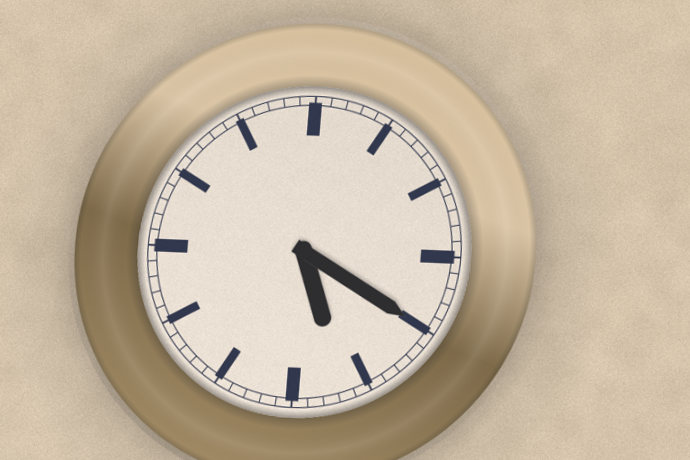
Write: 5:20
